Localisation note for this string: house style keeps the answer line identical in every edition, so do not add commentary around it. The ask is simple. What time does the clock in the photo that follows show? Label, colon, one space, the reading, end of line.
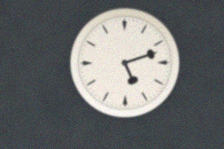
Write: 5:12
